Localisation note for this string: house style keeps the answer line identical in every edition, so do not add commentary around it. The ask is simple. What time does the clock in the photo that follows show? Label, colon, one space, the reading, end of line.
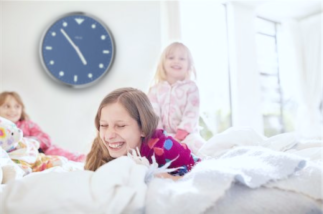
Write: 4:53
